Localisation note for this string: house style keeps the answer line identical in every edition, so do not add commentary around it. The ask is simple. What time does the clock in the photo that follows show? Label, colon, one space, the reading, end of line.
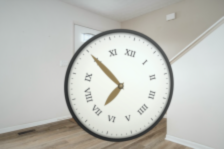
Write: 6:50
